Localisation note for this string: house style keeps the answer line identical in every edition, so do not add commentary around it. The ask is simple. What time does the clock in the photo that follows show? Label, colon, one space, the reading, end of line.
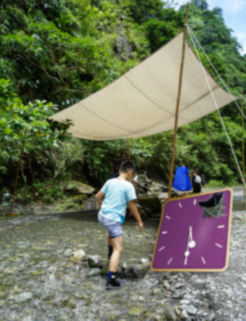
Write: 5:30
